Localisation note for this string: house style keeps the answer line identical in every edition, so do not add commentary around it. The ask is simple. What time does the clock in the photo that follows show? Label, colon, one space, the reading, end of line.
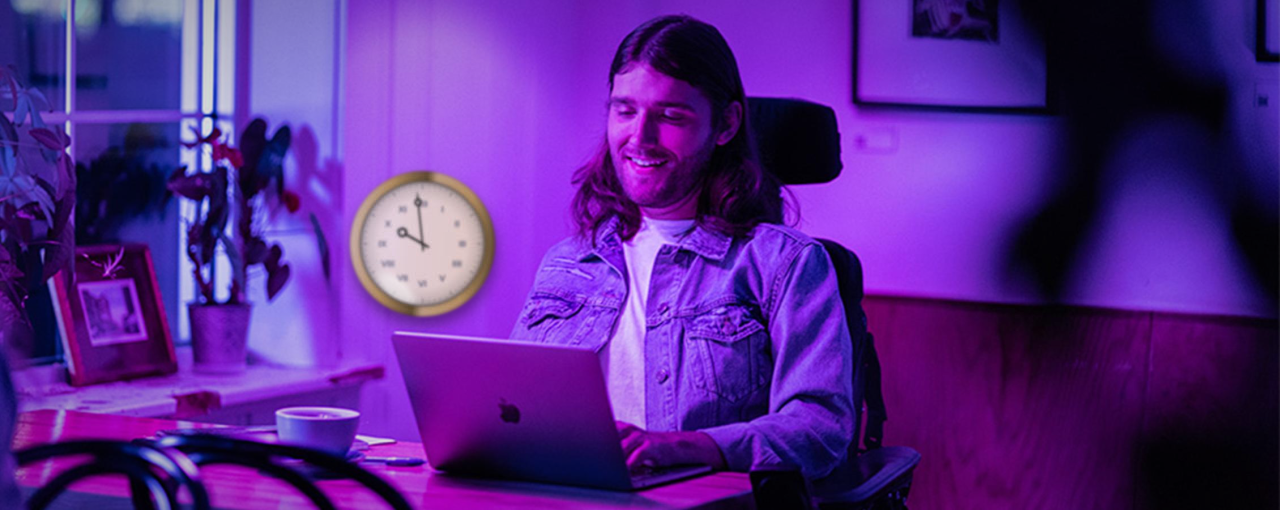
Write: 9:59
